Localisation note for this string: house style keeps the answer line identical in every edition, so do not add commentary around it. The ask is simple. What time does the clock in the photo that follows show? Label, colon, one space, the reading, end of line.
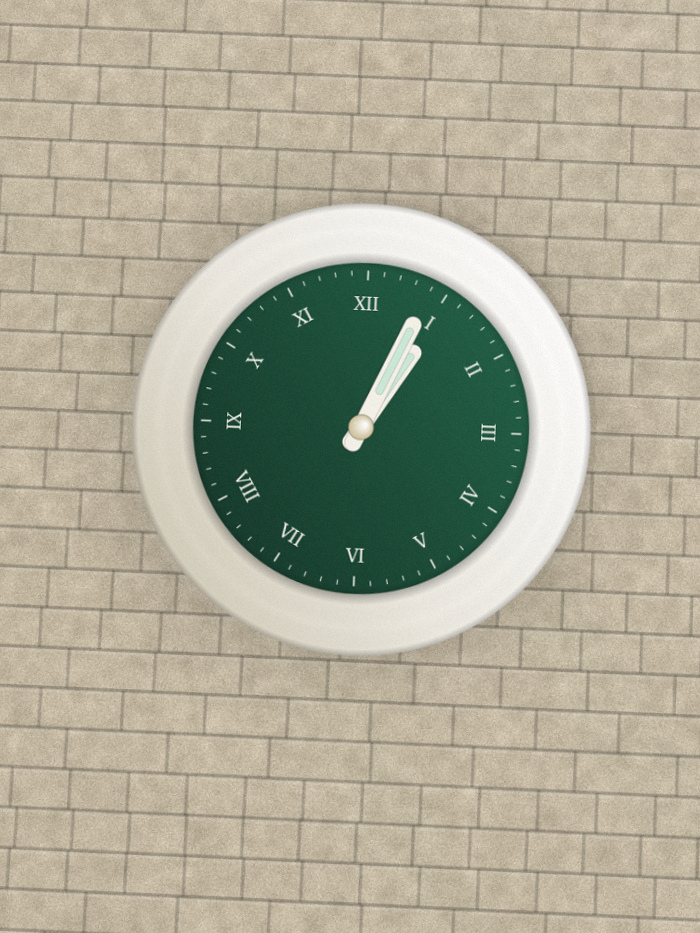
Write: 1:04
